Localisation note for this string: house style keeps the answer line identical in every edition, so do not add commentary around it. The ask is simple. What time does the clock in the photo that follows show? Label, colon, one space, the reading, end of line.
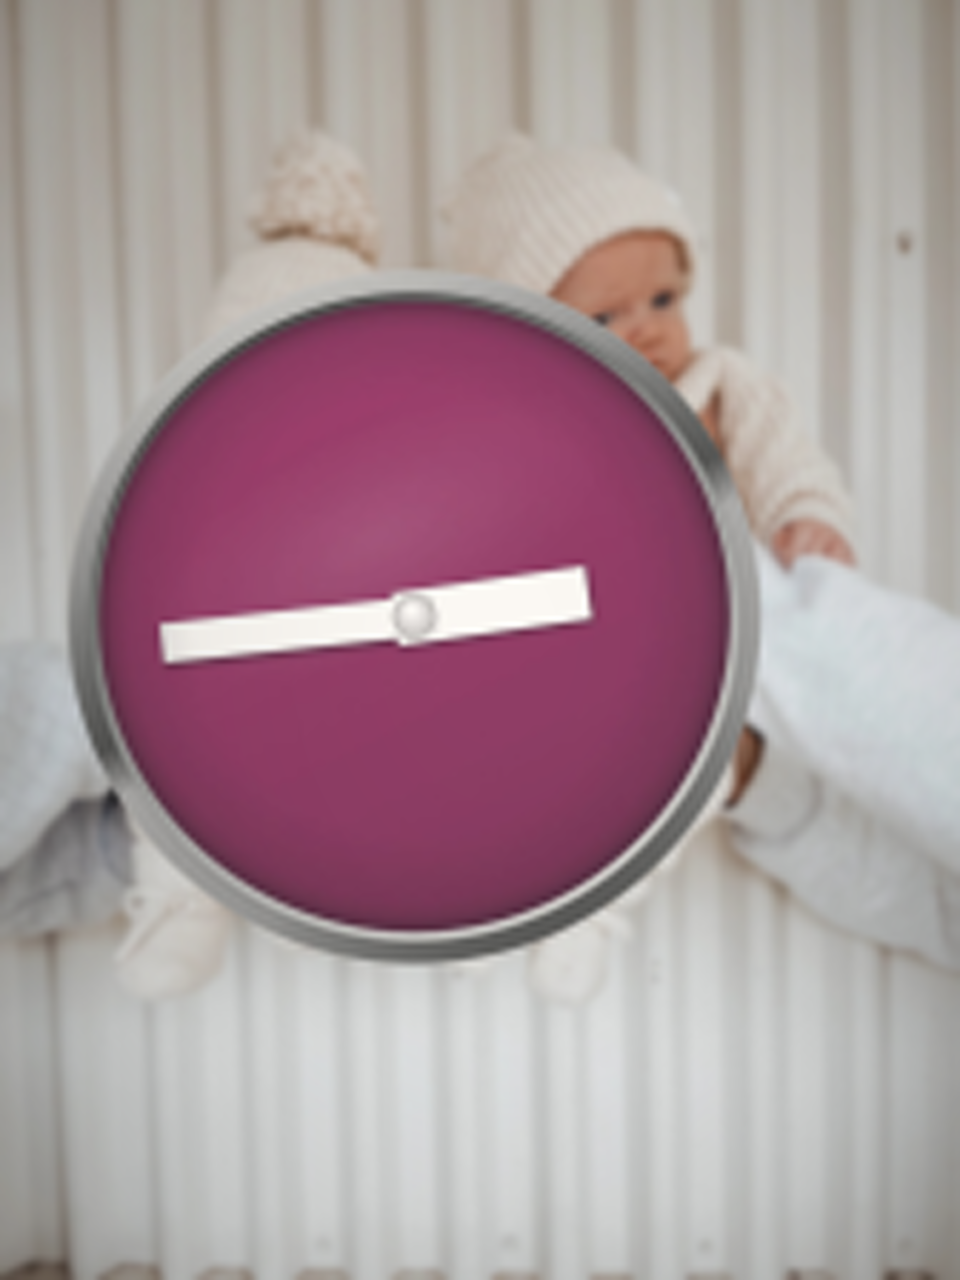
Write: 2:44
